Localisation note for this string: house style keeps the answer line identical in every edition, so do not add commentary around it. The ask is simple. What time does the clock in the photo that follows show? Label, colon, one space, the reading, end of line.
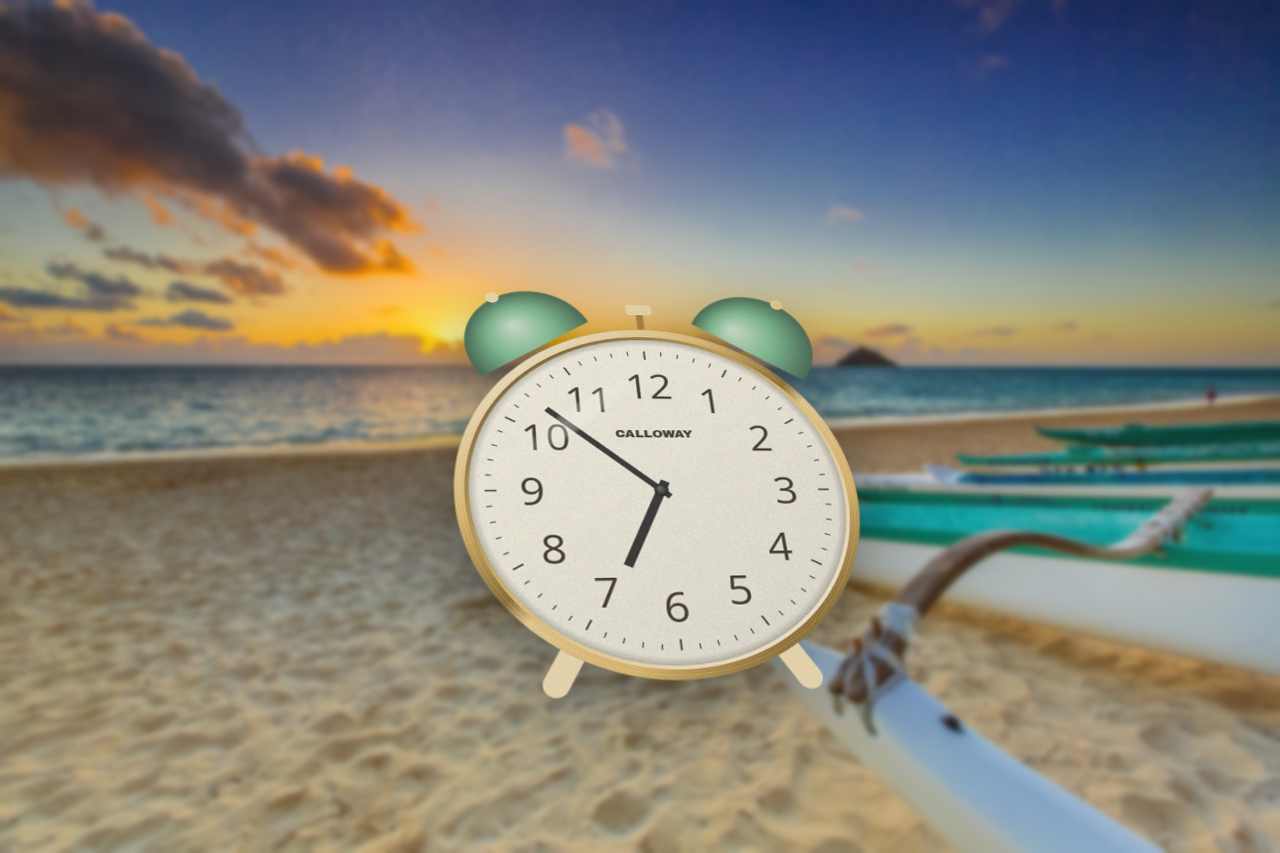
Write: 6:52
